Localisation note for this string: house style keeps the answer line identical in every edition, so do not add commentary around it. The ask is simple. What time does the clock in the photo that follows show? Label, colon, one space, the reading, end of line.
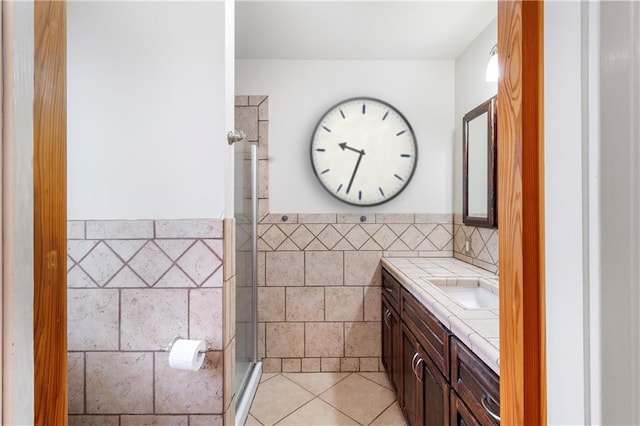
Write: 9:33
